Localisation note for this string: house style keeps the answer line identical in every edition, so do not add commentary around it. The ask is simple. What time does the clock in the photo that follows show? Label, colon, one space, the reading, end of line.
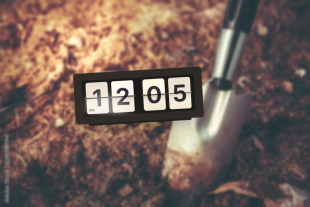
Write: 12:05
